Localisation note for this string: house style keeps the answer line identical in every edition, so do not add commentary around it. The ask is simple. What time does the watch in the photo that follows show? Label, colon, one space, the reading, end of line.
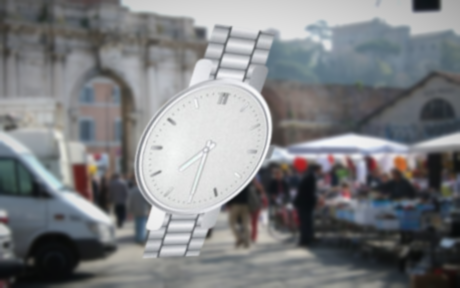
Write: 7:30
